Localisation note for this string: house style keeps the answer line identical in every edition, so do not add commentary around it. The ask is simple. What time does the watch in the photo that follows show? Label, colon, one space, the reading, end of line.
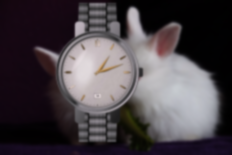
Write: 1:12
